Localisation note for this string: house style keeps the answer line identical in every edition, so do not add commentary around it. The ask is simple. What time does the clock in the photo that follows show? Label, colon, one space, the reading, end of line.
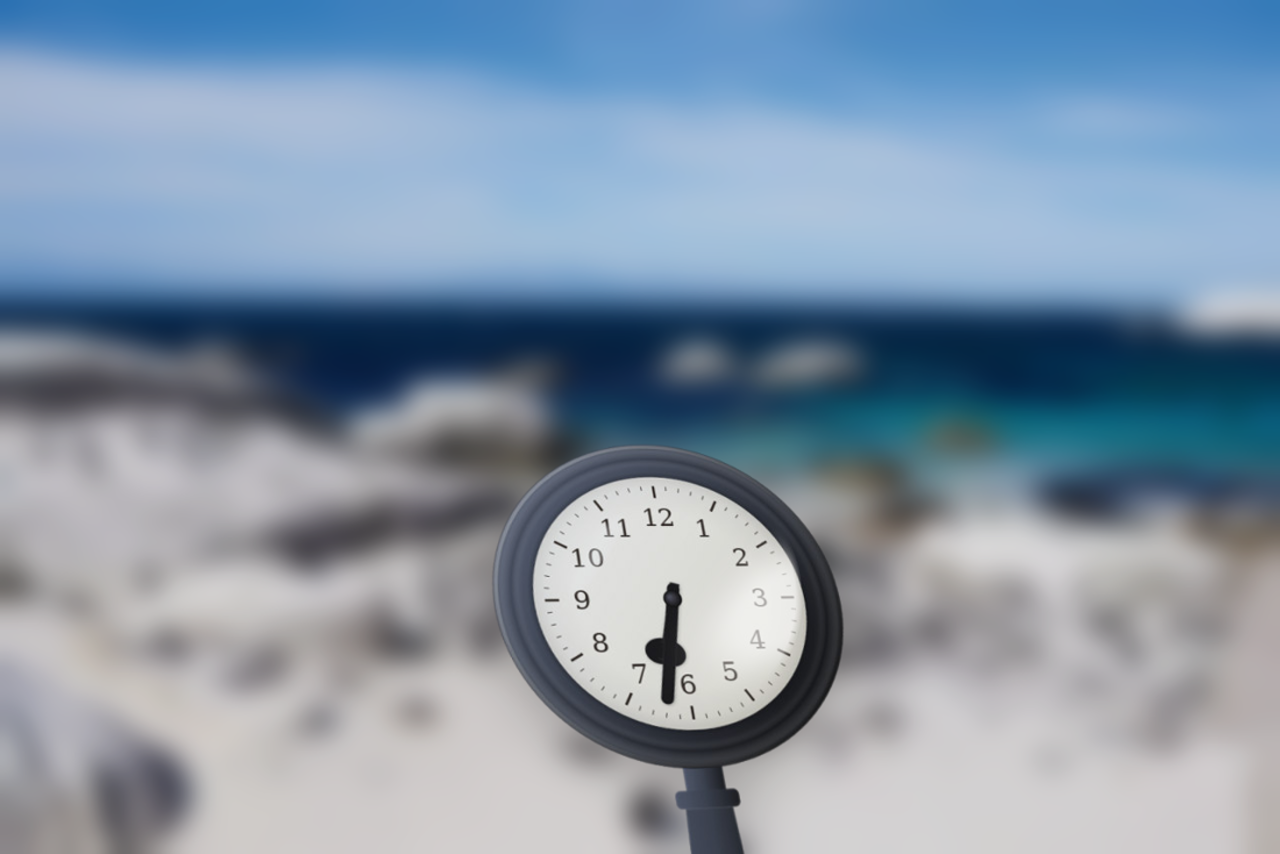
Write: 6:32
